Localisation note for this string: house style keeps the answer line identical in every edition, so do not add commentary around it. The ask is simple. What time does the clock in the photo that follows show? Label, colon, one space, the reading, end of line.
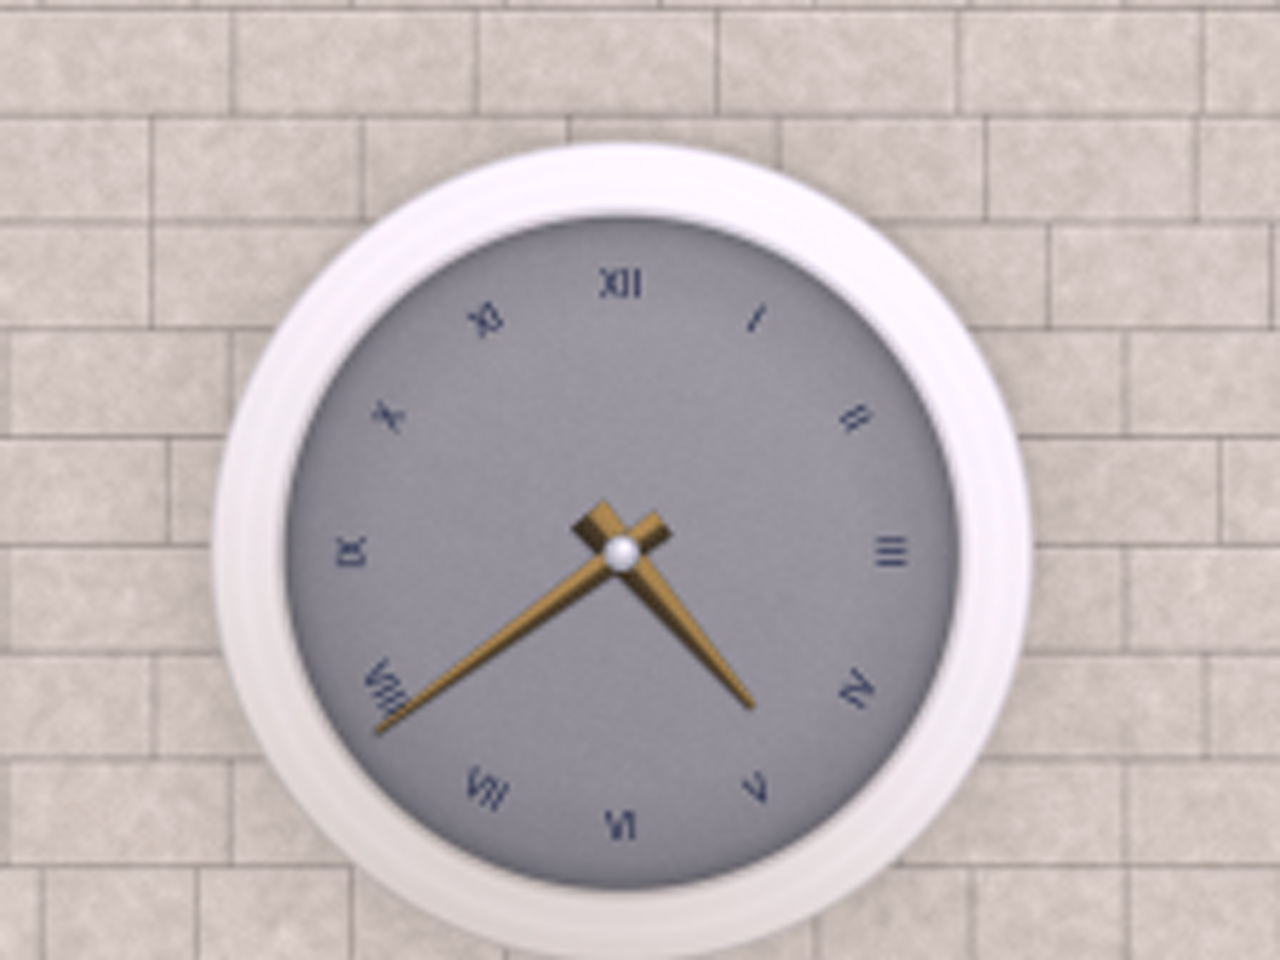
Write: 4:39
